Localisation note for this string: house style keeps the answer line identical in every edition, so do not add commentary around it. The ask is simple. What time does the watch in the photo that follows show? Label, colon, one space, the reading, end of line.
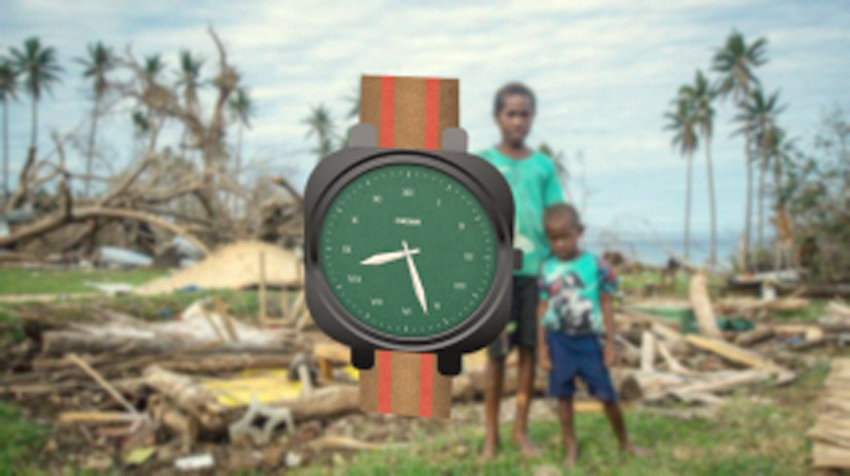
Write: 8:27
